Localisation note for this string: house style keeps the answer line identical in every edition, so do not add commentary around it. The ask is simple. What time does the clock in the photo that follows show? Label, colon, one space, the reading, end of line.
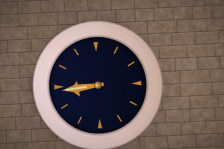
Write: 8:44
